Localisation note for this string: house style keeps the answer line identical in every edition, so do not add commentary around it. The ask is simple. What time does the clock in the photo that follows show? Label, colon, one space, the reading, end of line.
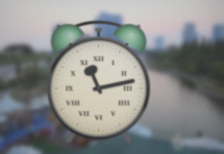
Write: 11:13
